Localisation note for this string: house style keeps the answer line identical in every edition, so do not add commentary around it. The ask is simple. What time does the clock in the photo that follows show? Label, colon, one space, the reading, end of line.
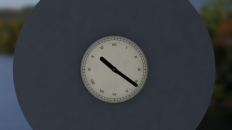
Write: 10:21
